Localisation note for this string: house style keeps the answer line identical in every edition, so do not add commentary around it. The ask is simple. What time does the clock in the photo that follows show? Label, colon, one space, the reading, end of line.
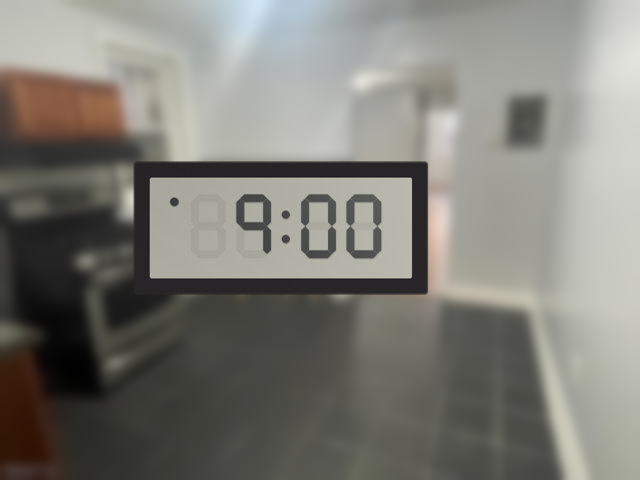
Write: 9:00
